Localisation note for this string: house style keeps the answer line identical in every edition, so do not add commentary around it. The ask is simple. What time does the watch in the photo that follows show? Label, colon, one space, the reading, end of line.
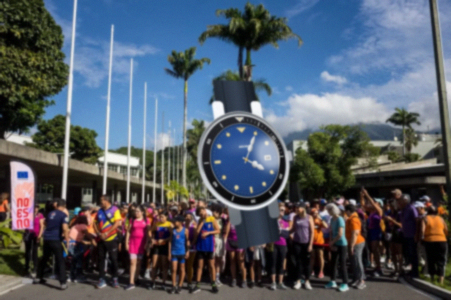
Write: 4:05
